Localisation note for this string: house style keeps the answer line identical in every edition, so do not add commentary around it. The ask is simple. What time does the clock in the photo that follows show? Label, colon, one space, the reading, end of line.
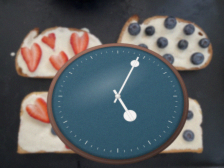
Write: 5:04
